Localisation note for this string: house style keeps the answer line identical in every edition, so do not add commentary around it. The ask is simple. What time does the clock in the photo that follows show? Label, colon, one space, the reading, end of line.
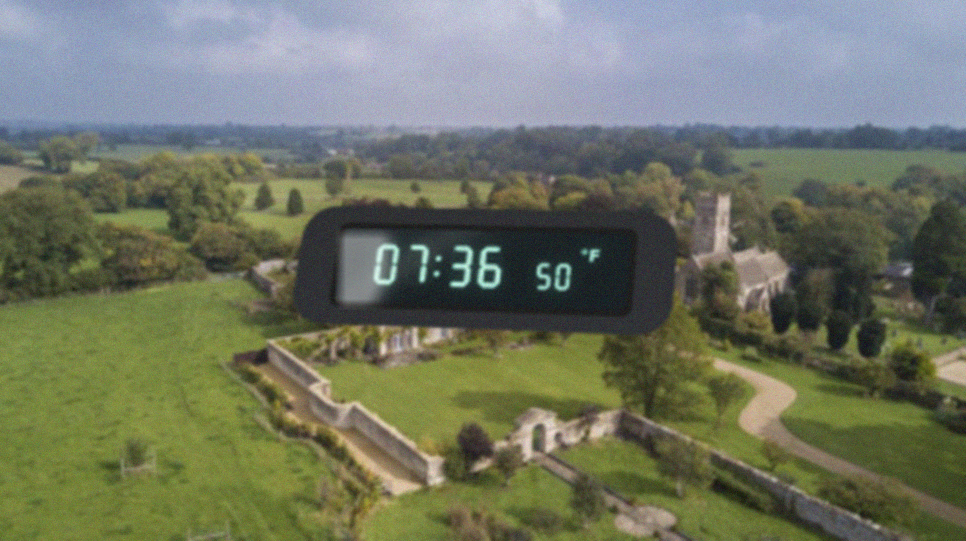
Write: 7:36
